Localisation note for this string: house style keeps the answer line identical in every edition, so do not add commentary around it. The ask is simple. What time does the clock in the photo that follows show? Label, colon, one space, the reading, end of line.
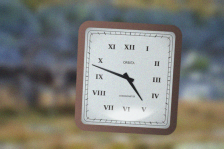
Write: 4:48
